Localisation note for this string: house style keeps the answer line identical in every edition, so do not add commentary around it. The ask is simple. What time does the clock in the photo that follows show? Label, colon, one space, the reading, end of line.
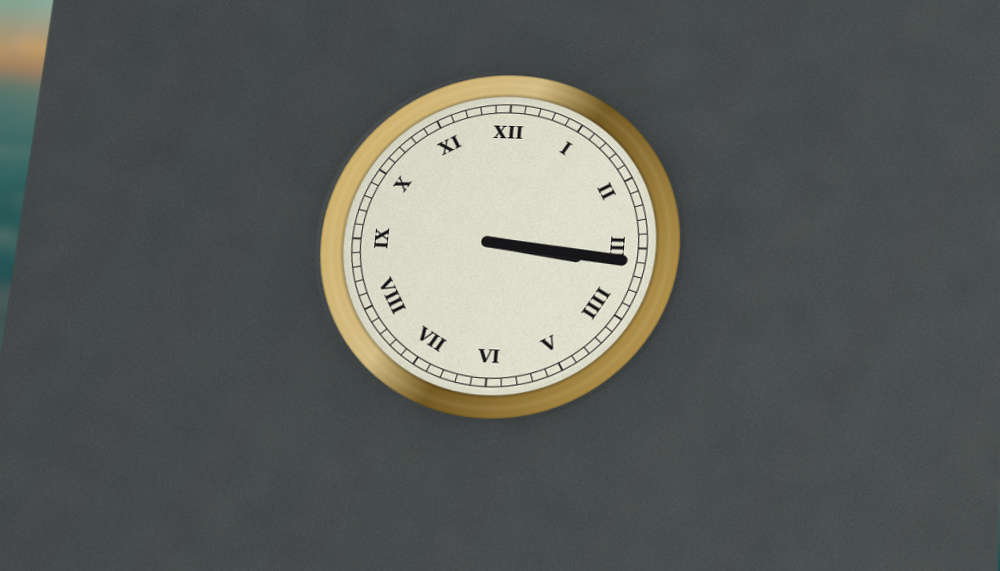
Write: 3:16
